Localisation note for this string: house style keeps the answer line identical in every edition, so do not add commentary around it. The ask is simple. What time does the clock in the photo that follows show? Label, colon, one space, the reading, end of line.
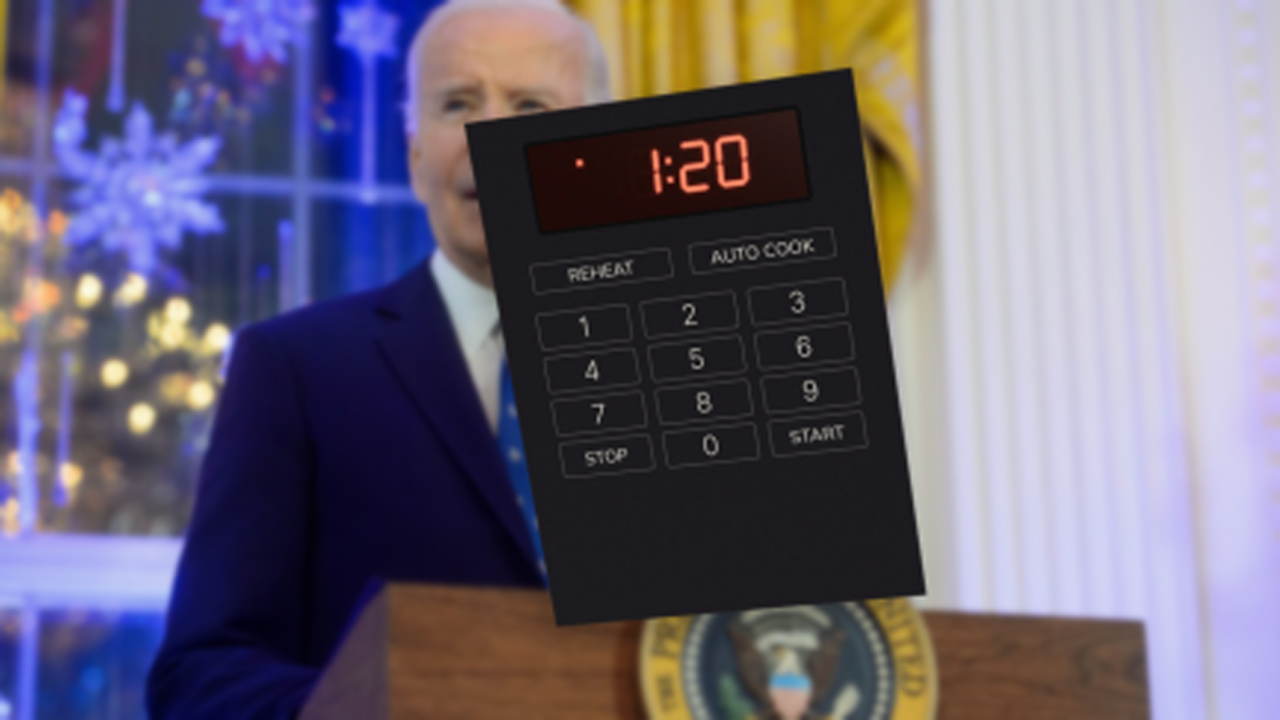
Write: 1:20
